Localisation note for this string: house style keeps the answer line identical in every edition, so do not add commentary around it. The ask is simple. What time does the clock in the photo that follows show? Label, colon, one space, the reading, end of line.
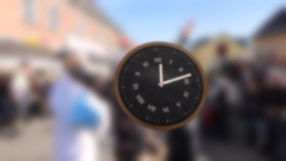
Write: 12:13
